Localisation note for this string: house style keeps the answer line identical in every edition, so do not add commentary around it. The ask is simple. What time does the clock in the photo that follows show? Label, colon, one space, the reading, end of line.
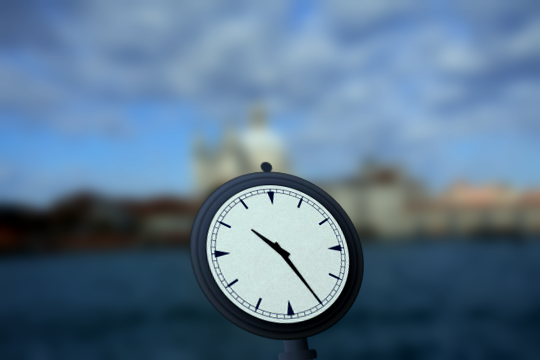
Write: 10:25
